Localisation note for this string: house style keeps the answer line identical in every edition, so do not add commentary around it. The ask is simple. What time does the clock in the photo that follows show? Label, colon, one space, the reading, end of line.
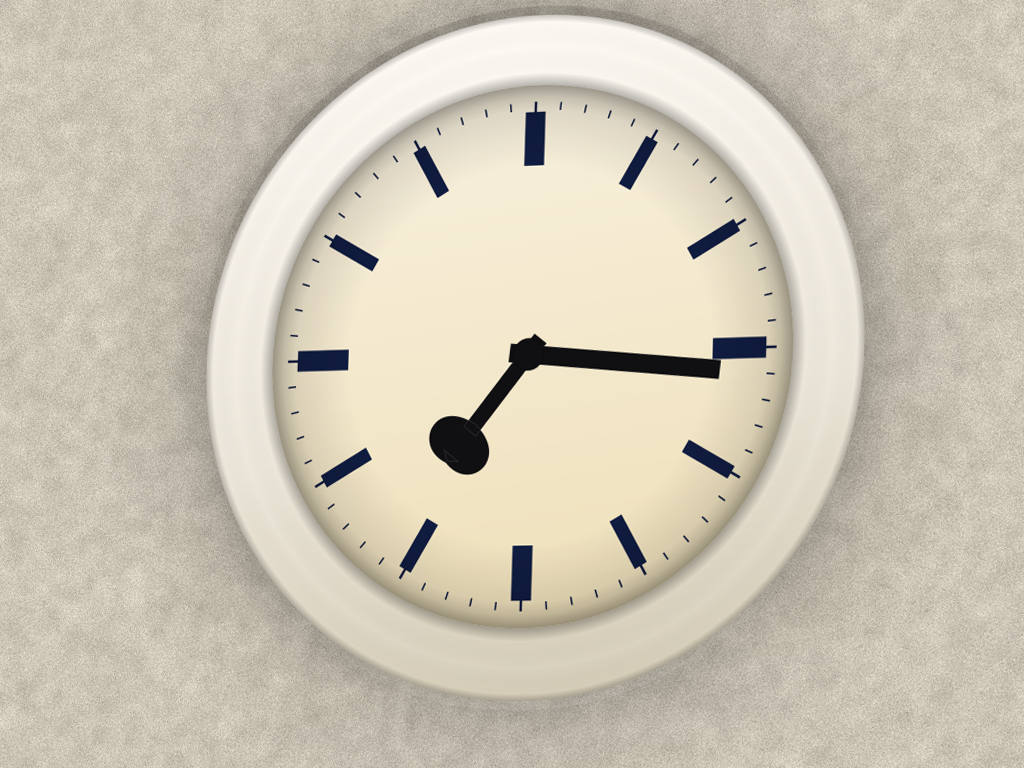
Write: 7:16
